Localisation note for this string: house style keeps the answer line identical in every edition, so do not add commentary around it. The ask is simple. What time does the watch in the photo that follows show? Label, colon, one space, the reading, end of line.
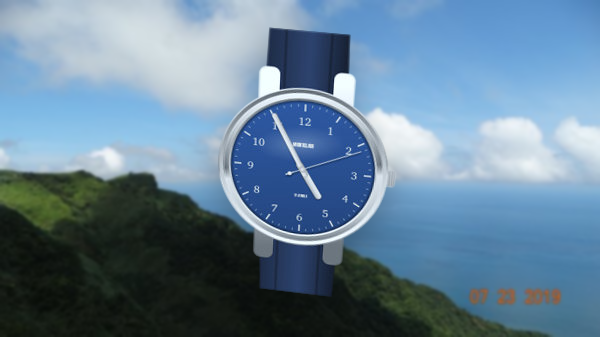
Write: 4:55:11
